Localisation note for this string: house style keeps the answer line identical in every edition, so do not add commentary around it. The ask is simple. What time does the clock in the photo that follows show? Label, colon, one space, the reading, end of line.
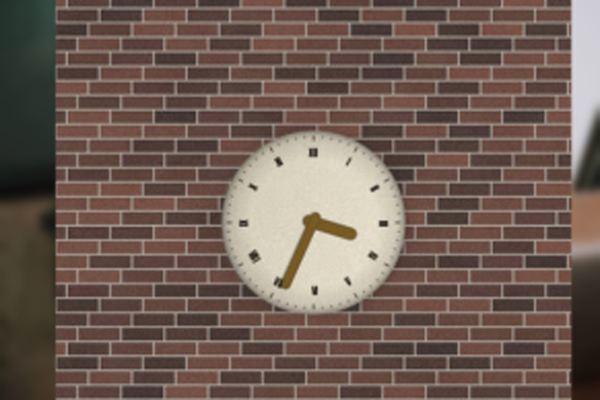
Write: 3:34
